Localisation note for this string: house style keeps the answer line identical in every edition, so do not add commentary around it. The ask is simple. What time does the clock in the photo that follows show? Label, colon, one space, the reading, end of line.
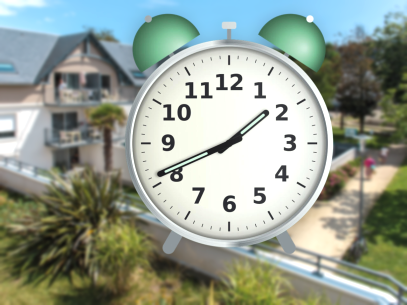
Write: 1:41
